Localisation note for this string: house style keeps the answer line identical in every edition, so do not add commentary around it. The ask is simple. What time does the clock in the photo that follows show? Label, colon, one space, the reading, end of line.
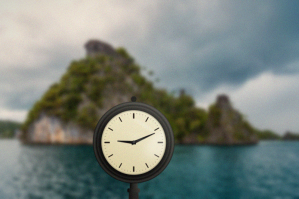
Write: 9:11
